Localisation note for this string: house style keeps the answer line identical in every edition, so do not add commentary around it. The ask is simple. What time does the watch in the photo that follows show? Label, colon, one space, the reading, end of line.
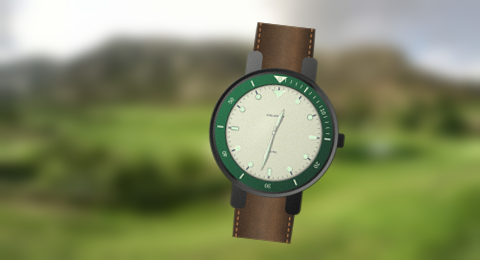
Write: 12:32
